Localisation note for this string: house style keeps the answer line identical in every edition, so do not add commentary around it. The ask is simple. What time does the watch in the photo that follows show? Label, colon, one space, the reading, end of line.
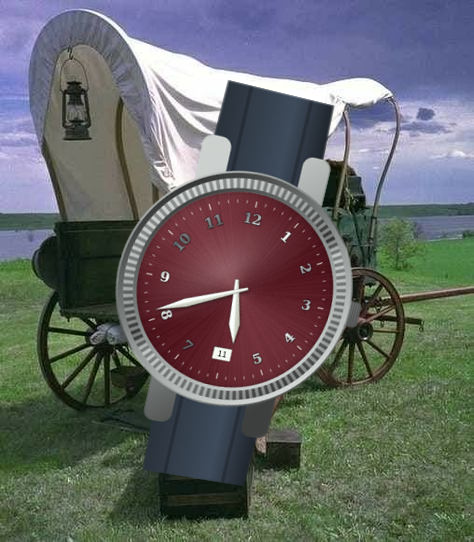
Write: 5:41
